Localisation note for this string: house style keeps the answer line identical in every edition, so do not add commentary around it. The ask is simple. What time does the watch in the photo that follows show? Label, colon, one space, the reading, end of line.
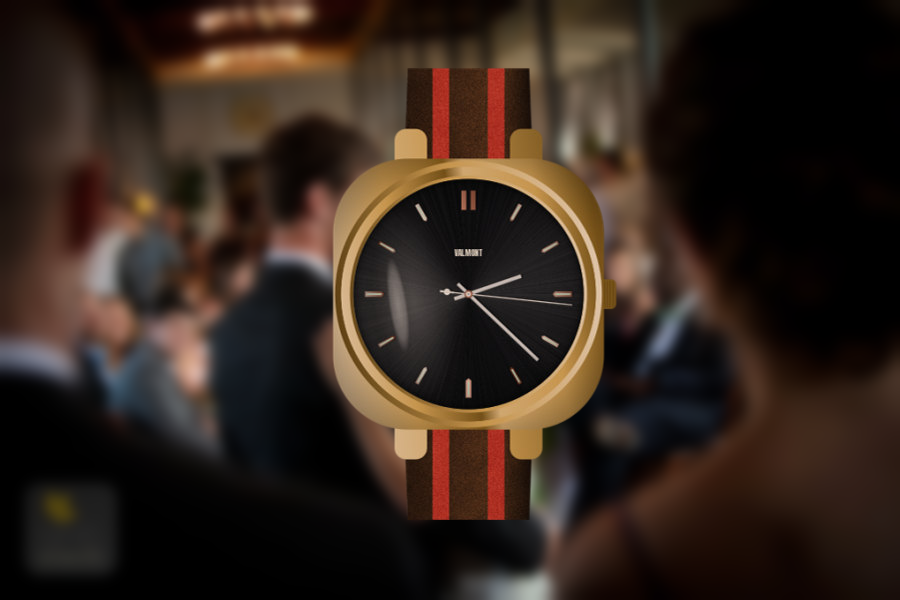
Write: 2:22:16
